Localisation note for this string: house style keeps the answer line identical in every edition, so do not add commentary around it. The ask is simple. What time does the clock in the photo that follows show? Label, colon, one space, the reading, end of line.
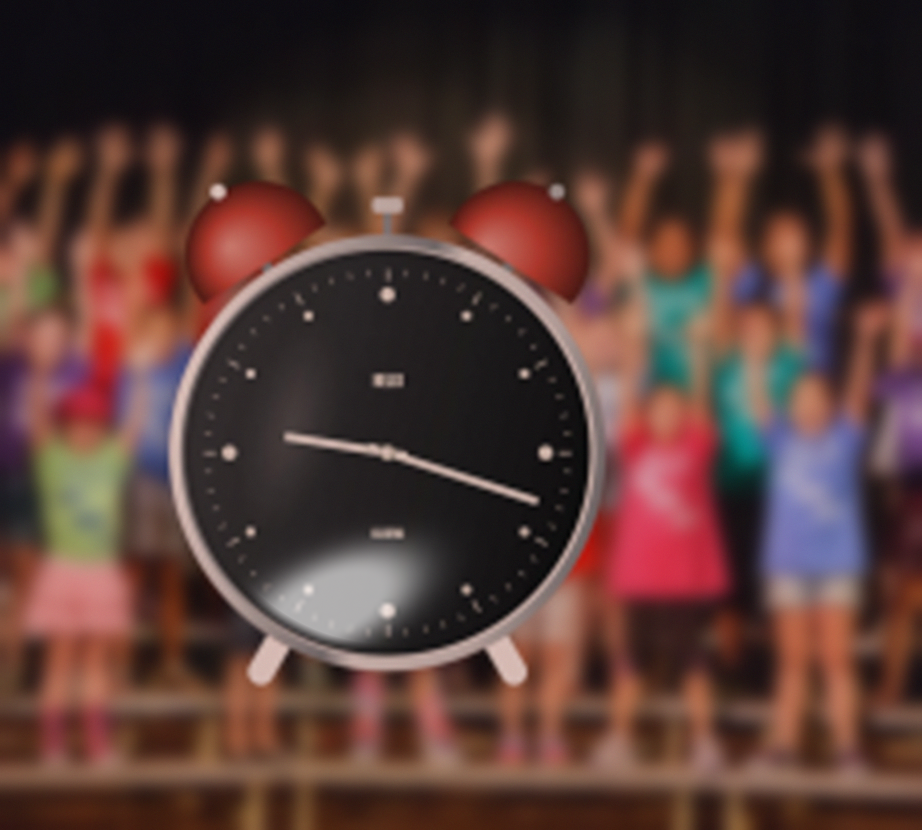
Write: 9:18
